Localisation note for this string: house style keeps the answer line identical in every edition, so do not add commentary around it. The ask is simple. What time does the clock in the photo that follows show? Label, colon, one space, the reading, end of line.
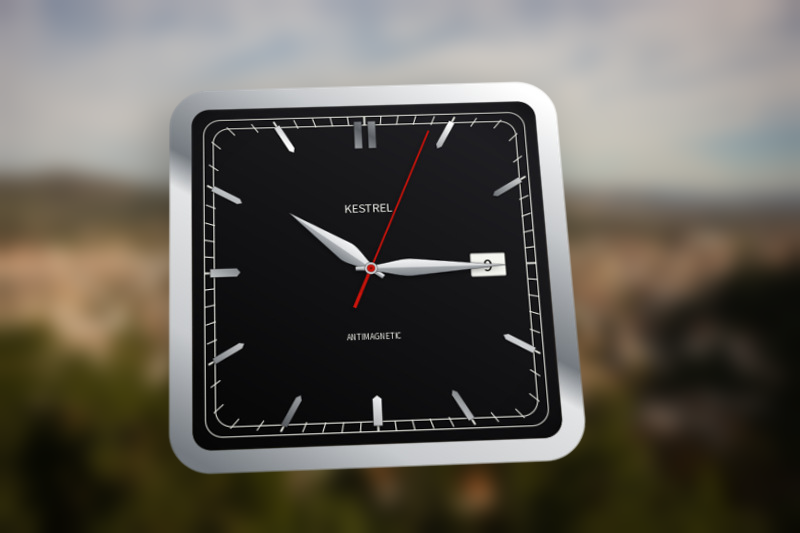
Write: 10:15:04
